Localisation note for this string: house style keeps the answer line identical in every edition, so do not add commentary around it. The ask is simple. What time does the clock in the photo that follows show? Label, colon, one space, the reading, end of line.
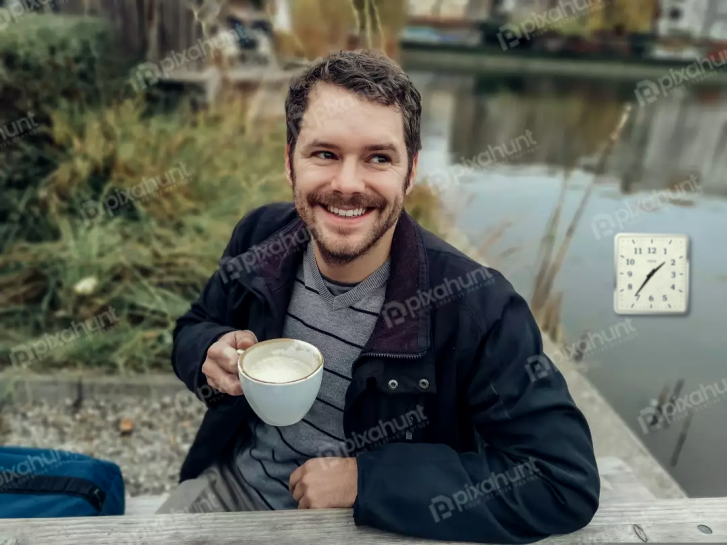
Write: 1:36
